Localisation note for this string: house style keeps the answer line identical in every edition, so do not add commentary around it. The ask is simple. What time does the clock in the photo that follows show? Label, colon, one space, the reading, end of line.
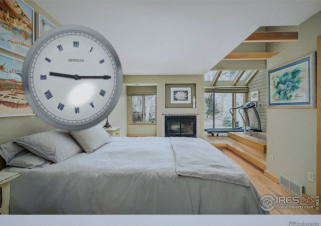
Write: 9:15
